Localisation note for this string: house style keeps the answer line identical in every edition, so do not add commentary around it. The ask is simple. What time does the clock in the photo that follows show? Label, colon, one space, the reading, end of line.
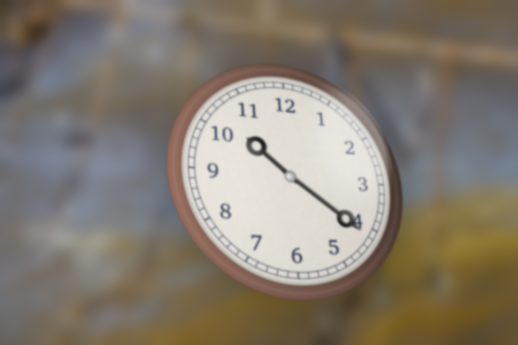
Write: 10:21
